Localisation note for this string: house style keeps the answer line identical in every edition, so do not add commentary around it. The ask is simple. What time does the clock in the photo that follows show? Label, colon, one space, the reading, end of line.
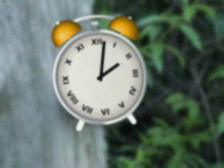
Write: 2:02
